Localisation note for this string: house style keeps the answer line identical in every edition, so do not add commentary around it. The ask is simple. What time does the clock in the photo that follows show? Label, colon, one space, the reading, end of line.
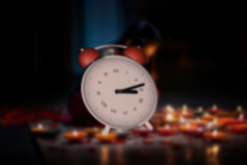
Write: 3:13
